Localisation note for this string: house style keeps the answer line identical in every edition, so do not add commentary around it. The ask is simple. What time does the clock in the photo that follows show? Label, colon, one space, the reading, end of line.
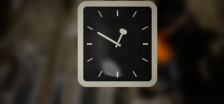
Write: 12:50
